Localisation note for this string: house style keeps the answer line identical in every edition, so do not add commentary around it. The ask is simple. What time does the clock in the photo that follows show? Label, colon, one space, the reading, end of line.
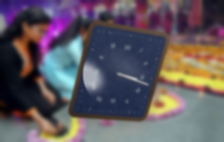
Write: 3:17
